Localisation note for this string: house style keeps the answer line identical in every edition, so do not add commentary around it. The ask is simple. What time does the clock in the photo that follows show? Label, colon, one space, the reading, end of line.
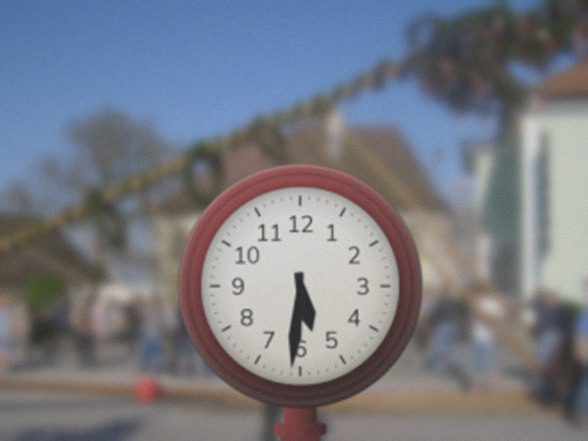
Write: 5:31
